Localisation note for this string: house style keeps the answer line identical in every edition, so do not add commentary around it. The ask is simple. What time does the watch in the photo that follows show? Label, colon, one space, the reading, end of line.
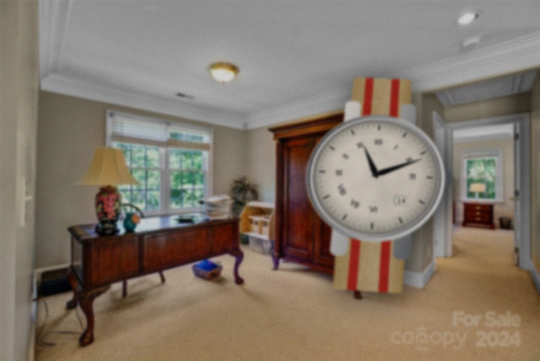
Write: 11:11
